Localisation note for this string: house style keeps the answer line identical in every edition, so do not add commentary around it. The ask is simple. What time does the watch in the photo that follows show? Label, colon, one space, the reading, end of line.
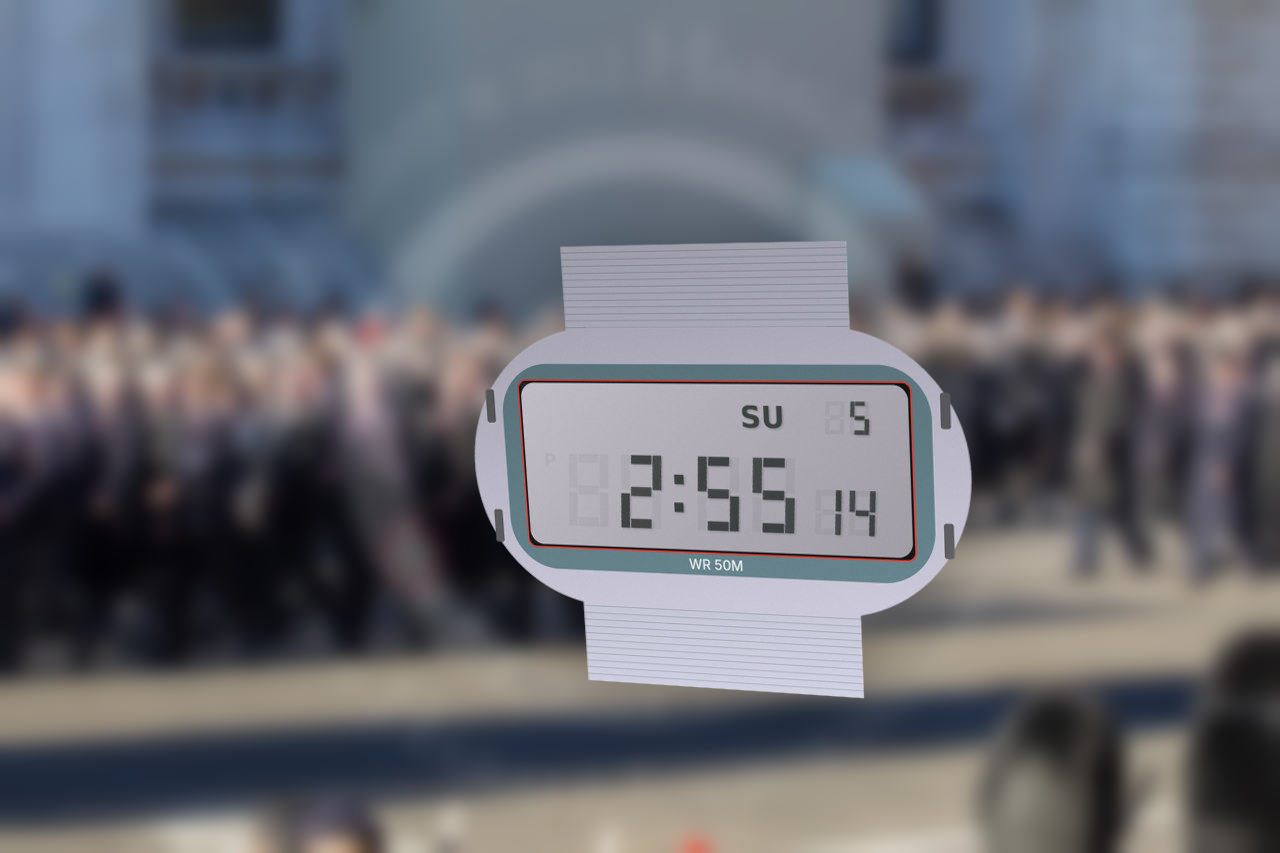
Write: 2:55:14
